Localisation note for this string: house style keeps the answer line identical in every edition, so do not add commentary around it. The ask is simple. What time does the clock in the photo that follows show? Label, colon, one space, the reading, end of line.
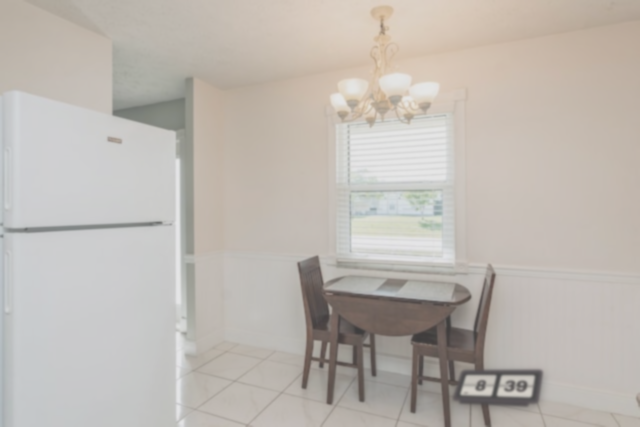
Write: 8:39
